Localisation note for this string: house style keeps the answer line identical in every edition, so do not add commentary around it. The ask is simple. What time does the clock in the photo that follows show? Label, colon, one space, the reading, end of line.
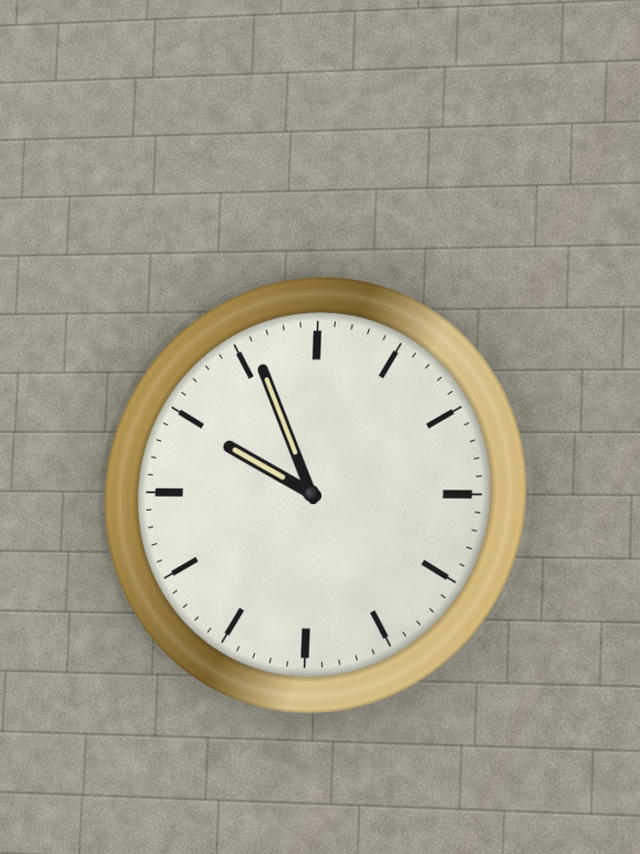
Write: 9:56
